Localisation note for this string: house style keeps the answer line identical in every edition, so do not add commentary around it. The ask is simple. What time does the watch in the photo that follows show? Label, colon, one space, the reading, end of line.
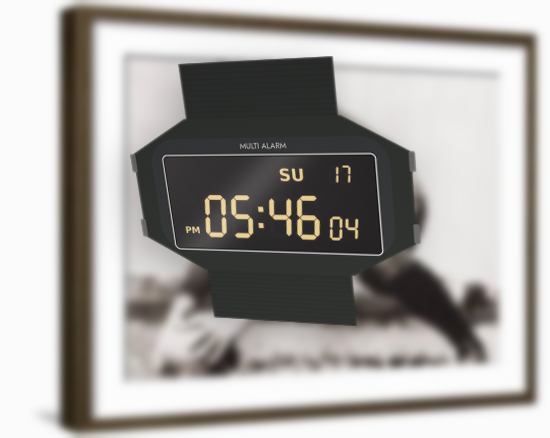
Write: 5:46:04
